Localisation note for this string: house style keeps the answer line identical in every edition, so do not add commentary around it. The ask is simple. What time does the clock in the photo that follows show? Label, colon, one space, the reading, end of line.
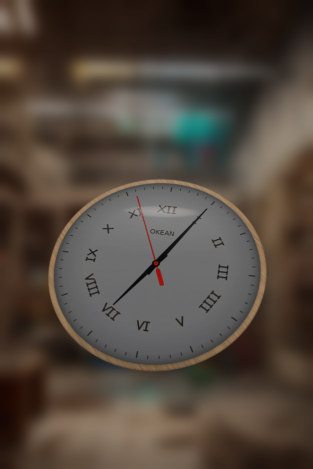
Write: 7:04:56
